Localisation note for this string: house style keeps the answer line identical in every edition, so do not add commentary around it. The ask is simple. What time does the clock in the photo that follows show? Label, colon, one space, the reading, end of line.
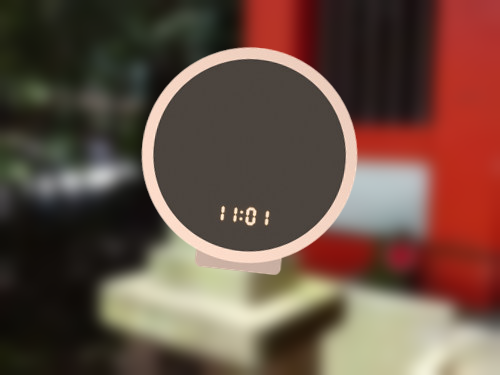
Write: 11:01
